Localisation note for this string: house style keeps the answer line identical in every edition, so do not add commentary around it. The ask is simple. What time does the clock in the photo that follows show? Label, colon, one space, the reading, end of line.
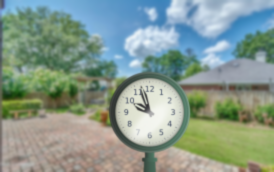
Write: 9:57
